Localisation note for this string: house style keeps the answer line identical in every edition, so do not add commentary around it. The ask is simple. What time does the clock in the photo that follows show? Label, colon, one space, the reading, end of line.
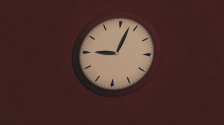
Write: 9:03
